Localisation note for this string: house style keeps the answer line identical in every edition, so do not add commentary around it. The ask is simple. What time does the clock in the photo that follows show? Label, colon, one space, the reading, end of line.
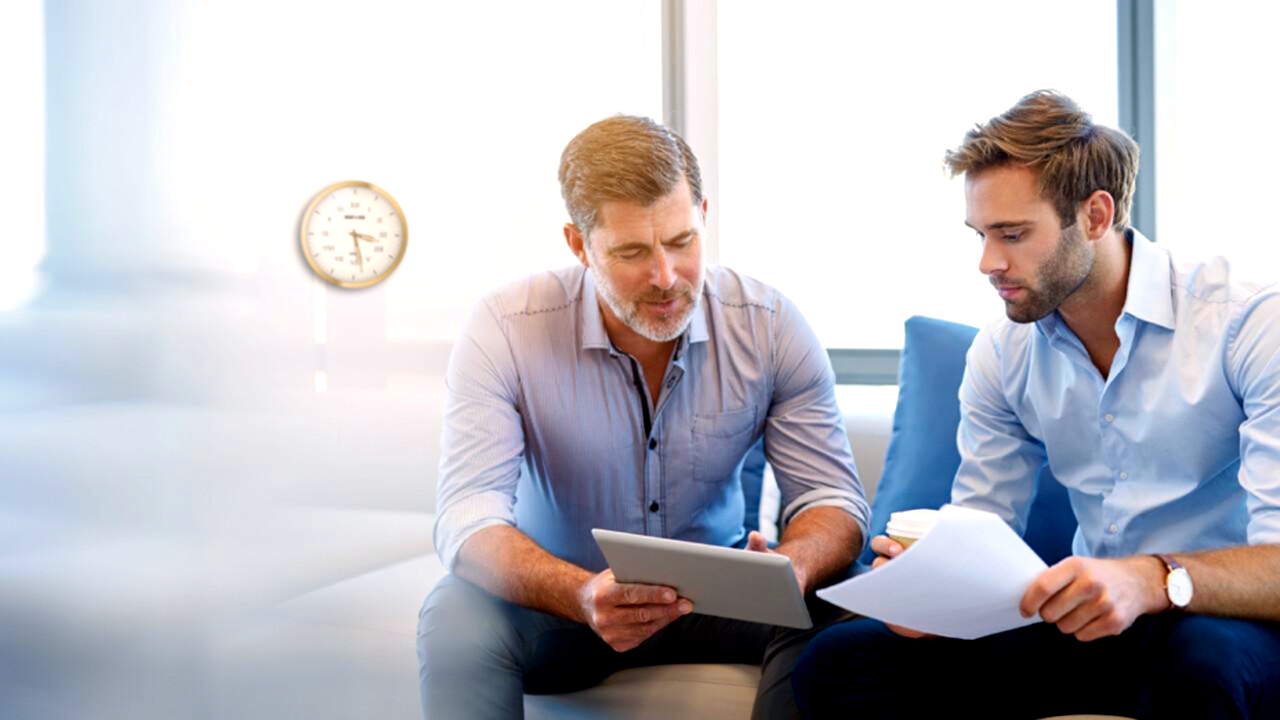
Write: 3:28
